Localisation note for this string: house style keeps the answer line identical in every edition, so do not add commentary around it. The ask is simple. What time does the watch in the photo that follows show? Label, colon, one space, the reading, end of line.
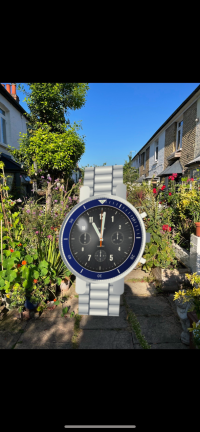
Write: 11:01
